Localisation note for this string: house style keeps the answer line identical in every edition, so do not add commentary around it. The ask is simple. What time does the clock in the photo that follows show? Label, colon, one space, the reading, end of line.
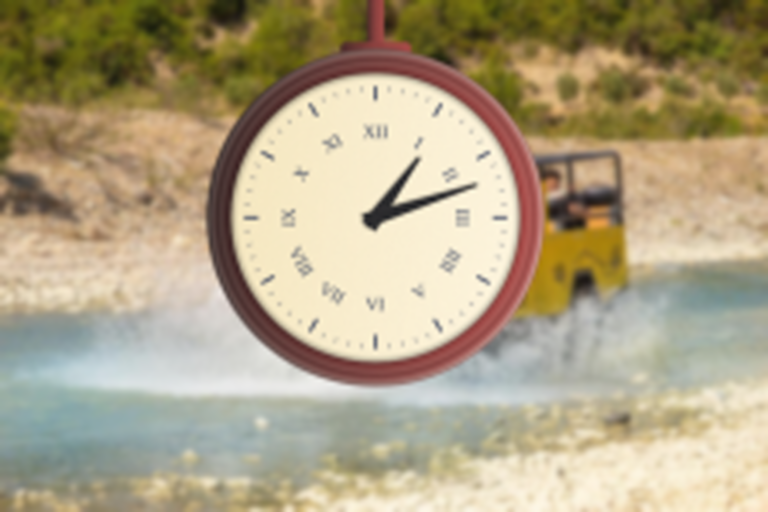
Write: 1:12
